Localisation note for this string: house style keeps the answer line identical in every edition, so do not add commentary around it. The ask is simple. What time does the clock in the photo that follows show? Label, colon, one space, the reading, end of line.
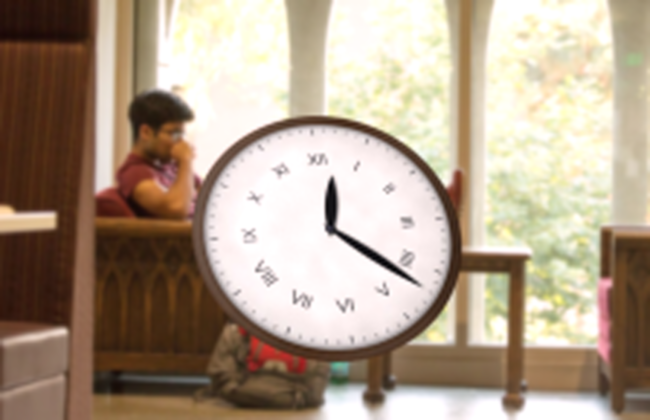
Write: 12:22
